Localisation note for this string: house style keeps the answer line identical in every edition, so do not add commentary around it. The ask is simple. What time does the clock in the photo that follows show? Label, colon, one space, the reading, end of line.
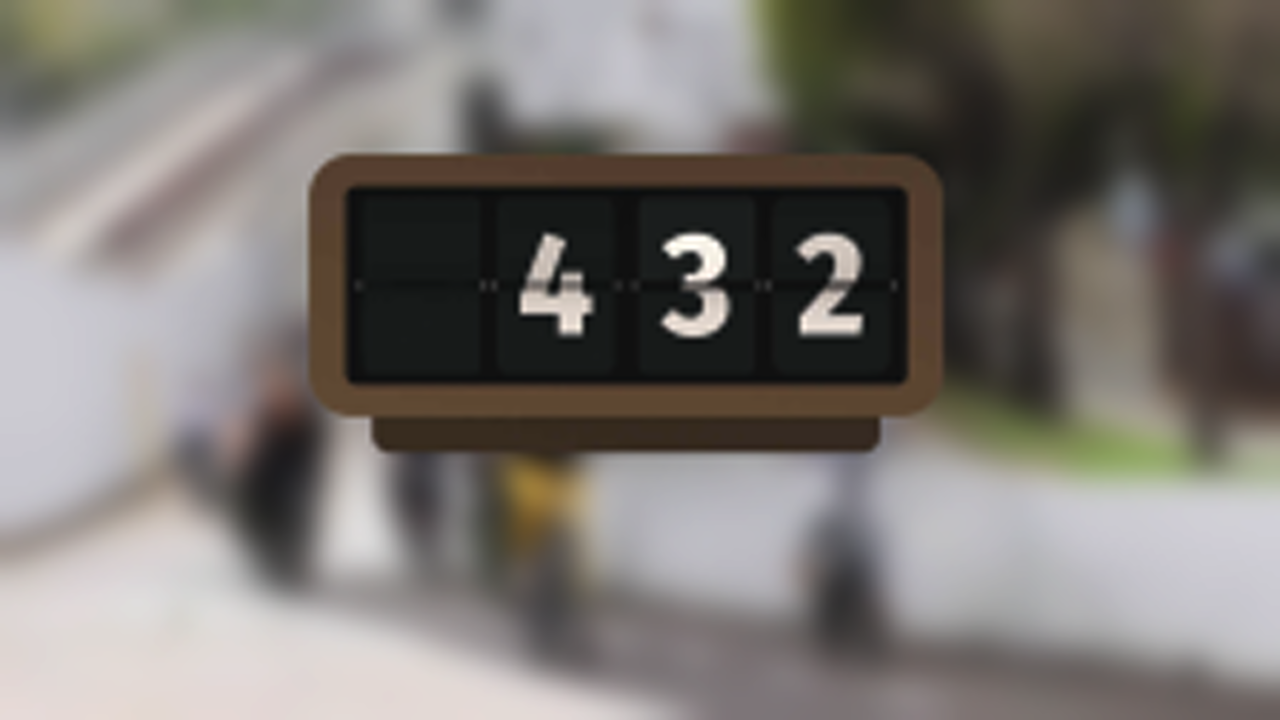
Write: 4:32
